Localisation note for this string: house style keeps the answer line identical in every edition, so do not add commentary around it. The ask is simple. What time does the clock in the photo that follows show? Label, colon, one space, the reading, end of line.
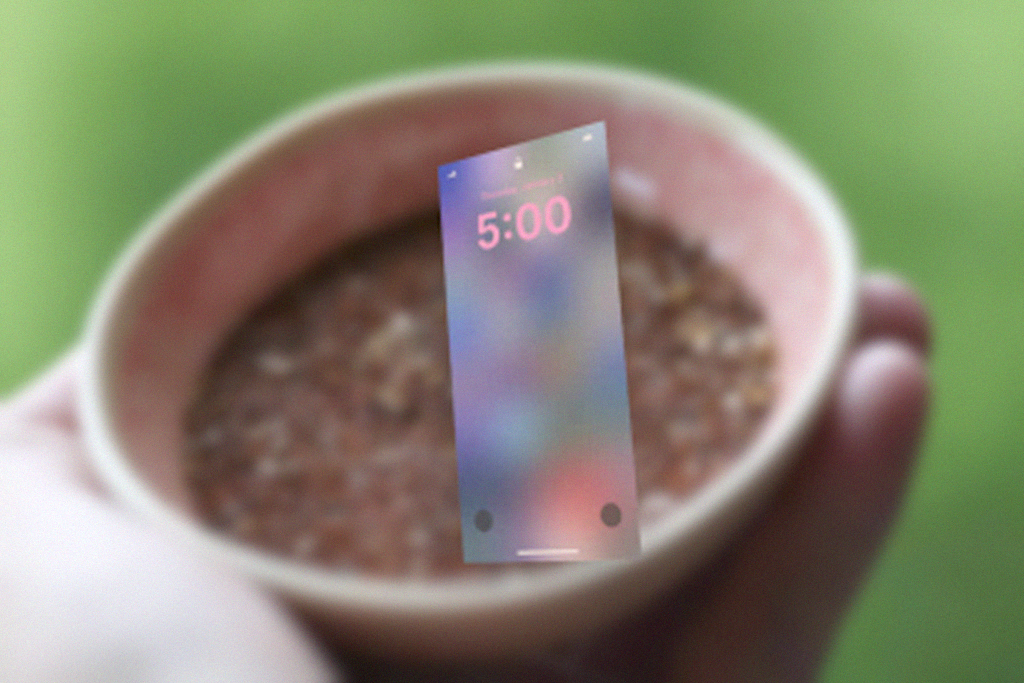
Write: 5:00
